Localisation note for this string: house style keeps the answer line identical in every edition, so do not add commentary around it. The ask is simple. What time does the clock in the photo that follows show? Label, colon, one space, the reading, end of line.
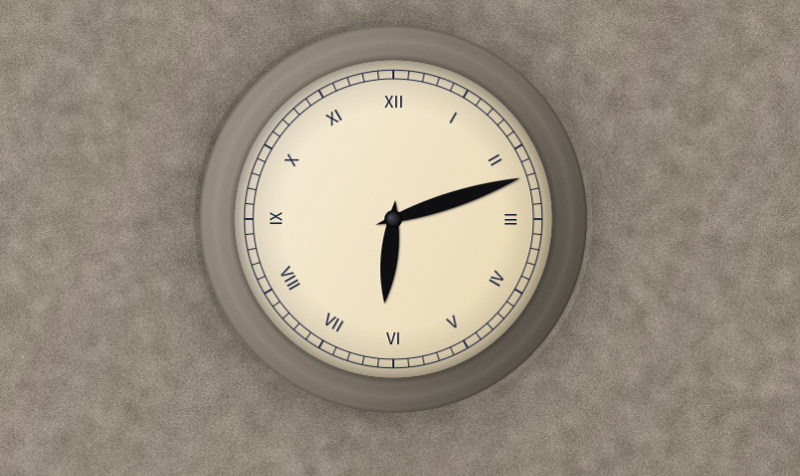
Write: 6:12
